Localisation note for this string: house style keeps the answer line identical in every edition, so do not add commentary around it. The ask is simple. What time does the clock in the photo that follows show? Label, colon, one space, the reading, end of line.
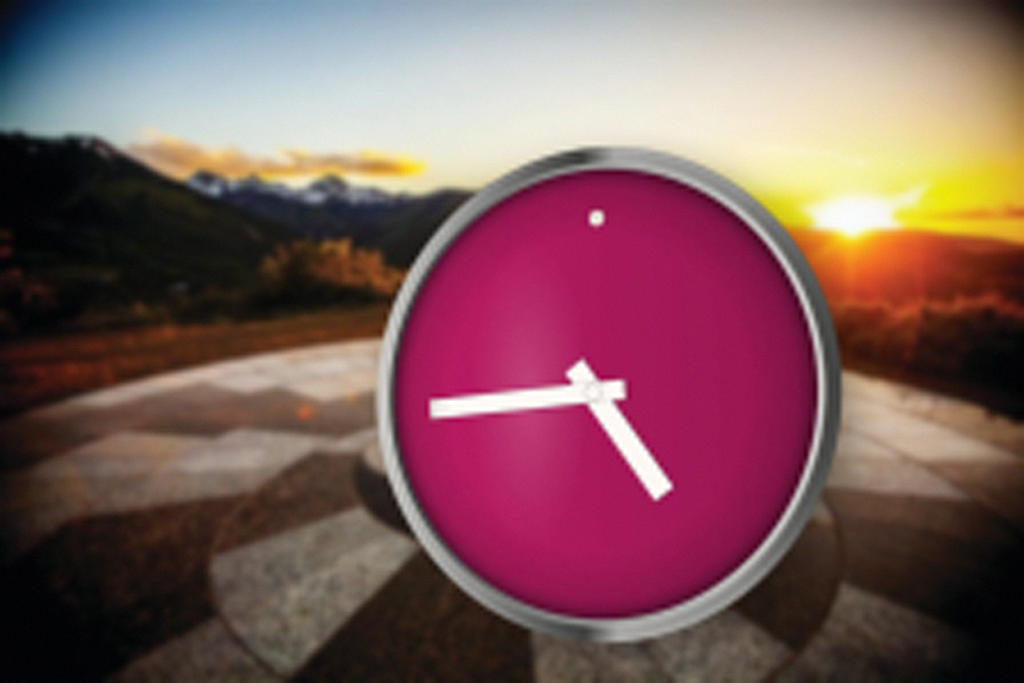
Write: 4:44
